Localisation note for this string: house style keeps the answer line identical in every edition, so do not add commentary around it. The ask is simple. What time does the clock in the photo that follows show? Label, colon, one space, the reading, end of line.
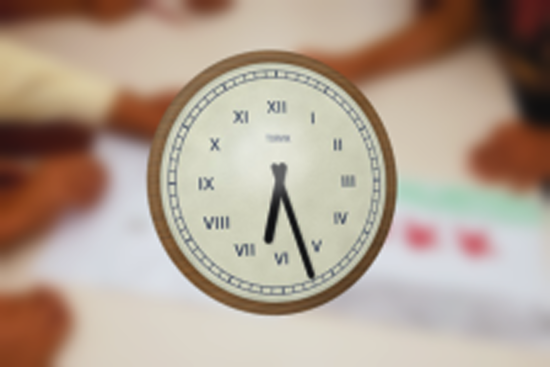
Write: 6:27
